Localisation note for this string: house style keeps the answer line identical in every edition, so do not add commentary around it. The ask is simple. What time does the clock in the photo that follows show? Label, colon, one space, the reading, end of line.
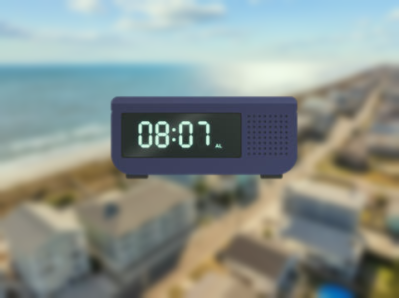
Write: 8:07
